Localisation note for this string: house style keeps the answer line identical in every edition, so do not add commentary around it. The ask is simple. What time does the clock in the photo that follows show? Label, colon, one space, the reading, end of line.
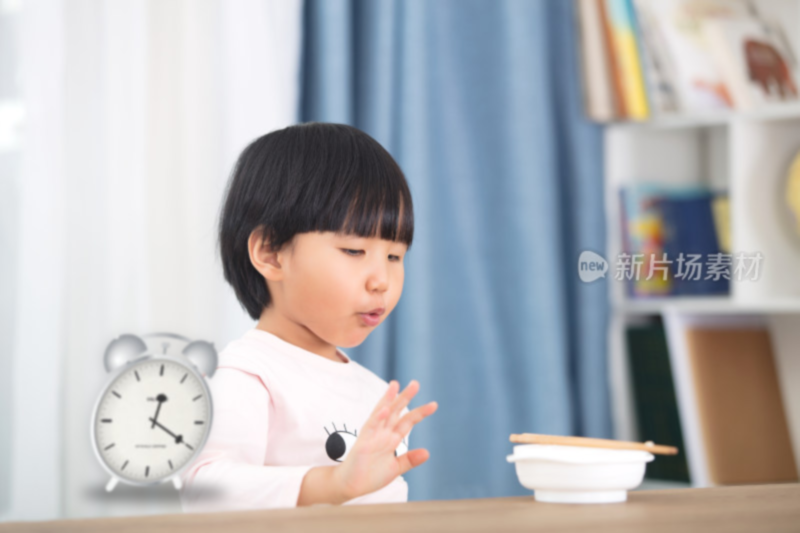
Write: 12:20
